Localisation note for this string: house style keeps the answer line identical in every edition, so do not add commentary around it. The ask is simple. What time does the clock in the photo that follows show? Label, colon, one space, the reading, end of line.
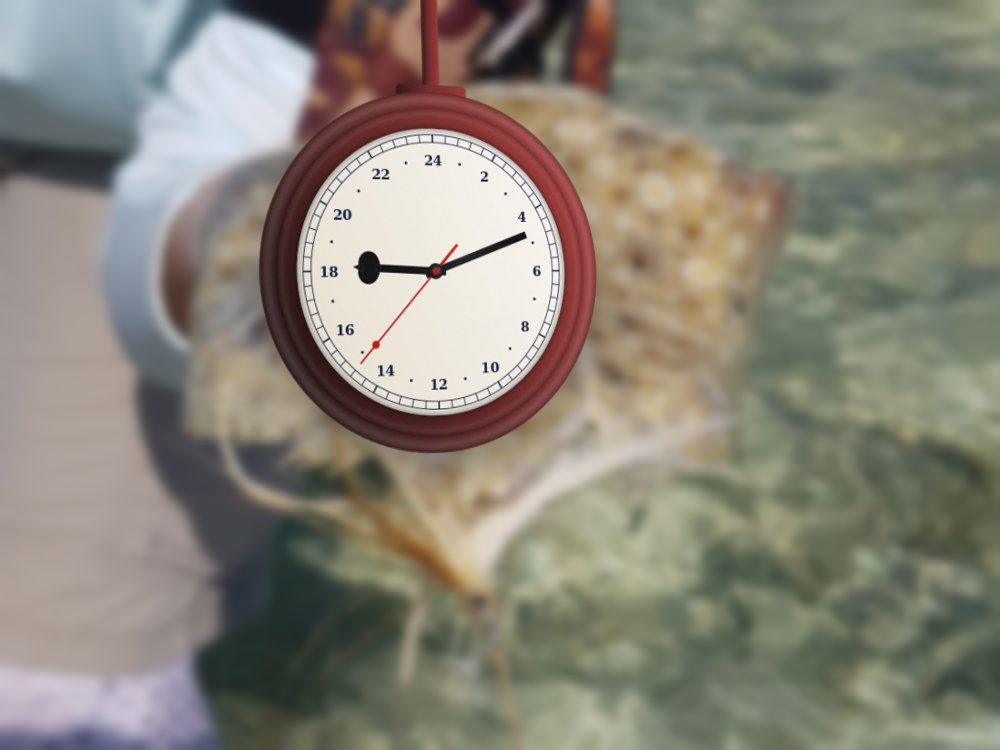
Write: 18:11:37
